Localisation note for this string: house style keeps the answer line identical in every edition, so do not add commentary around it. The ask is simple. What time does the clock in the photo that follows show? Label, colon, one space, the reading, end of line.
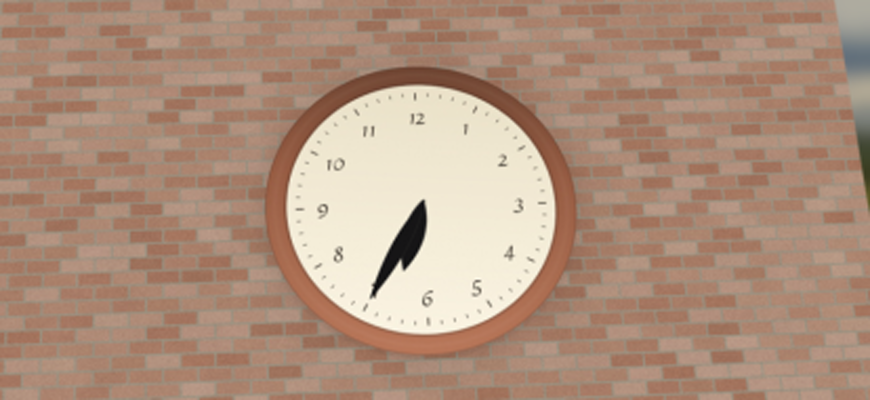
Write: 6:35
